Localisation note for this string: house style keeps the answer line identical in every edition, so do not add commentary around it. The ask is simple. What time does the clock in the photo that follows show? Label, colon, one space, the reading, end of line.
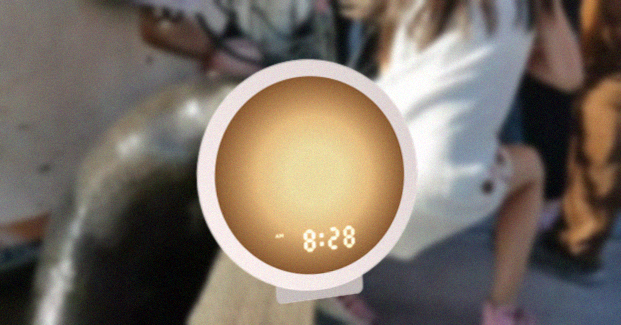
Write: 8:28
